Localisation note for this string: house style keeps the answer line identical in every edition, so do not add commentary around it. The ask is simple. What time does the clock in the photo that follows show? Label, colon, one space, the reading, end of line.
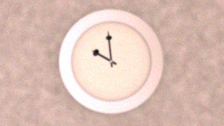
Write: 9:59
